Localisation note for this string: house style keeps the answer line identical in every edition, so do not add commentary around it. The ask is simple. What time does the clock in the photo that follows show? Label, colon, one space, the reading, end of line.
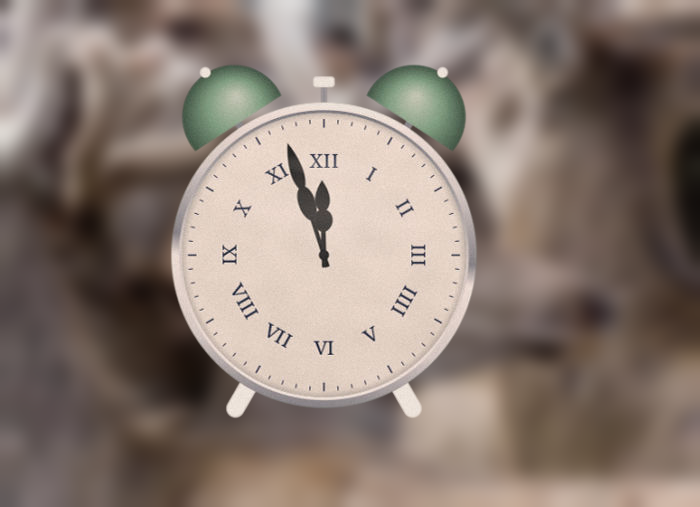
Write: 11:57
